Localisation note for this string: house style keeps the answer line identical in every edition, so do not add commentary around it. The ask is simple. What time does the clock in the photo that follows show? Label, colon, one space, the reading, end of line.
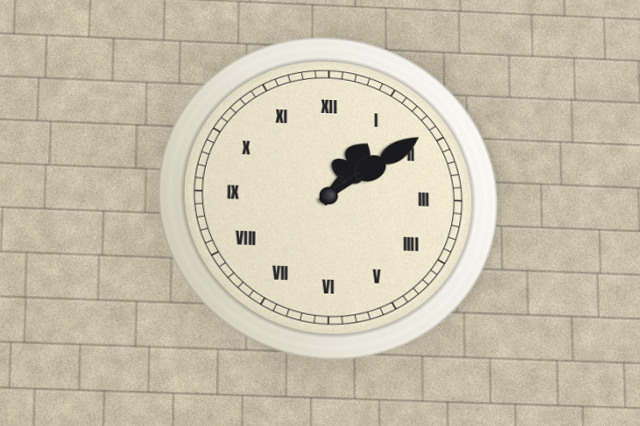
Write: 1:09
